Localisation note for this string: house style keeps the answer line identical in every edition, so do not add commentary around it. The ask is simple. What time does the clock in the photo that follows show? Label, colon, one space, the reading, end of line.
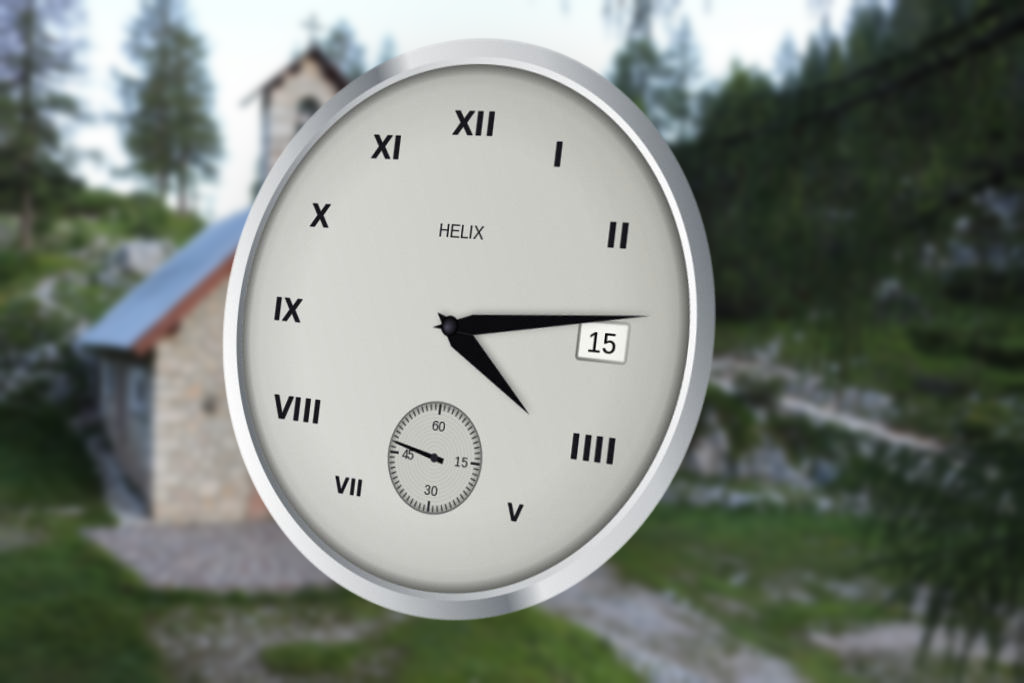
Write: 4:13:47
